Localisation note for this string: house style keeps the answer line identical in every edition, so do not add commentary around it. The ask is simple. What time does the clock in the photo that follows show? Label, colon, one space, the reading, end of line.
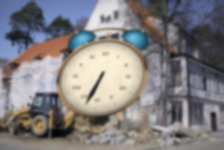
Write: 6:33
